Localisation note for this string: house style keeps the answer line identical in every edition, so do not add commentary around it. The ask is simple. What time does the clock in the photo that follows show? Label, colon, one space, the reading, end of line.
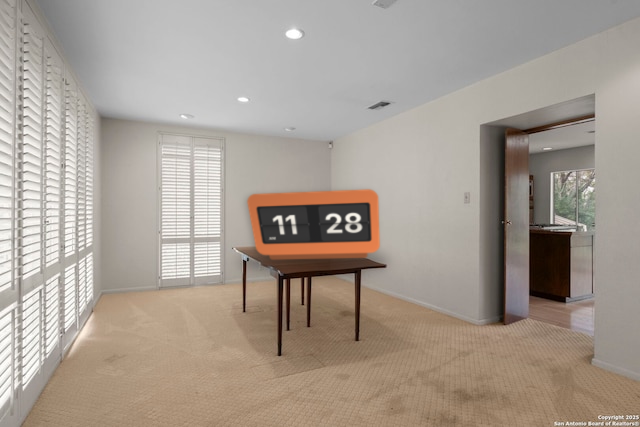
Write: 11:28
